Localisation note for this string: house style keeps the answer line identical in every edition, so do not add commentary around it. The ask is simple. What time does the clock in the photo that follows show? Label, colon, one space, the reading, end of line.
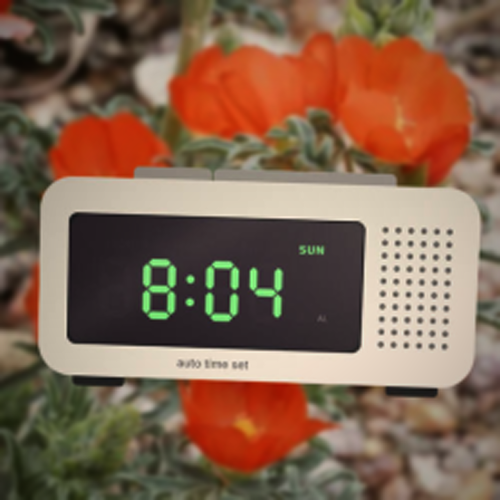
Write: 8:04
